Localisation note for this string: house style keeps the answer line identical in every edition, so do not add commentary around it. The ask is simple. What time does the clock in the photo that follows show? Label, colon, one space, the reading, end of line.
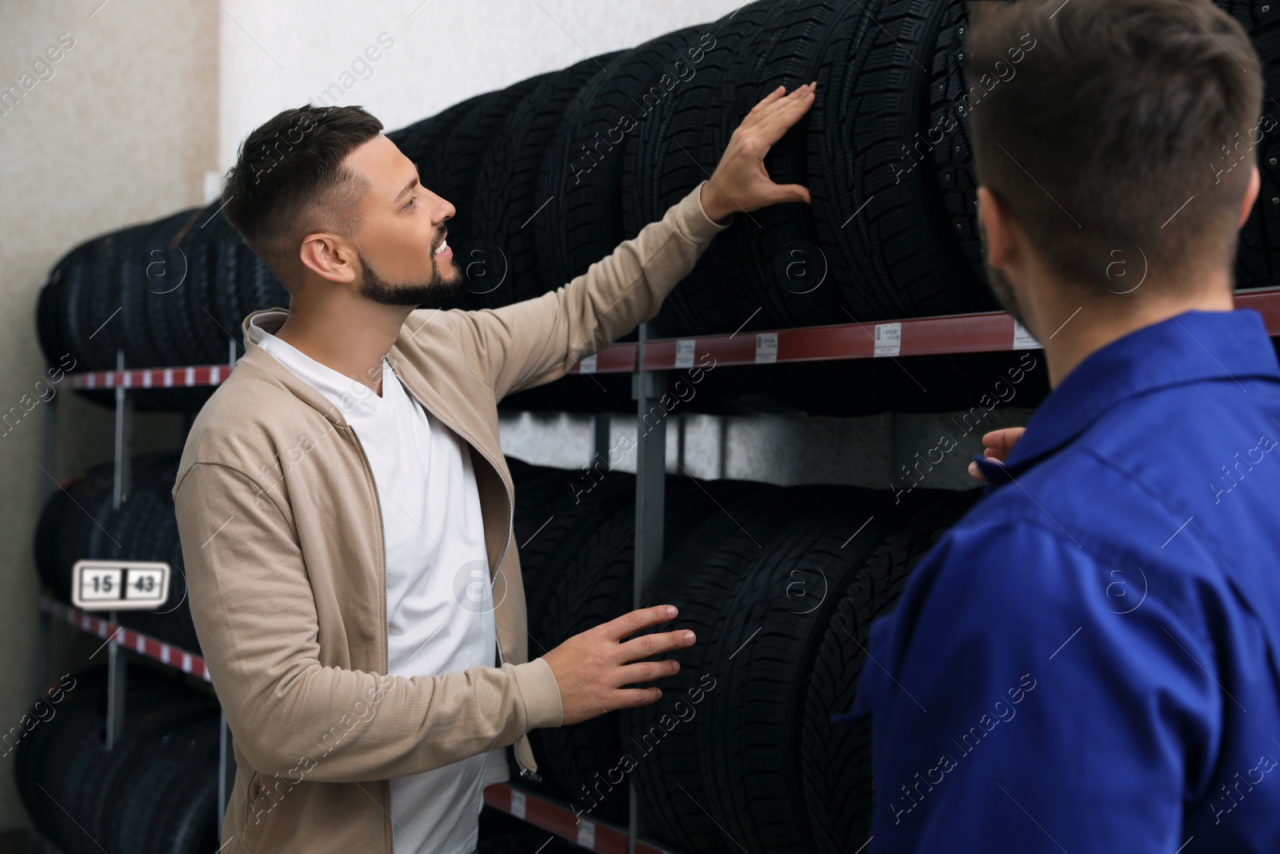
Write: 15:43
